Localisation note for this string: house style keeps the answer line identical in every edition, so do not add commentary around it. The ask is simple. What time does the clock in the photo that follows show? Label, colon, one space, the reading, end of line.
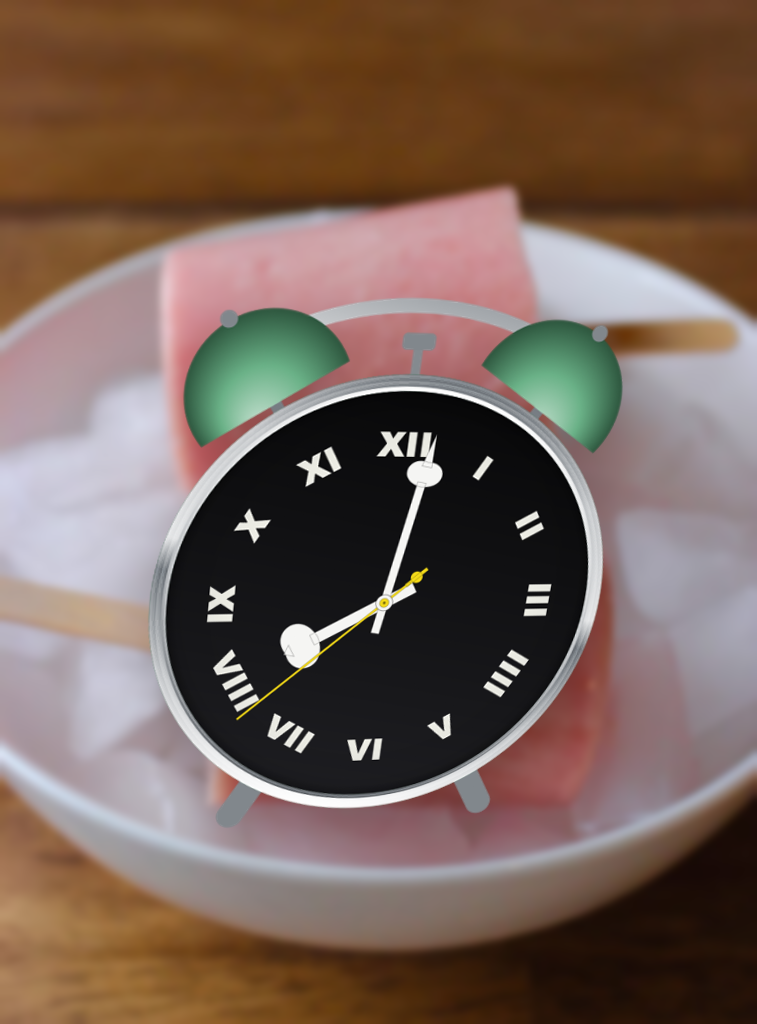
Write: 8:01:38
